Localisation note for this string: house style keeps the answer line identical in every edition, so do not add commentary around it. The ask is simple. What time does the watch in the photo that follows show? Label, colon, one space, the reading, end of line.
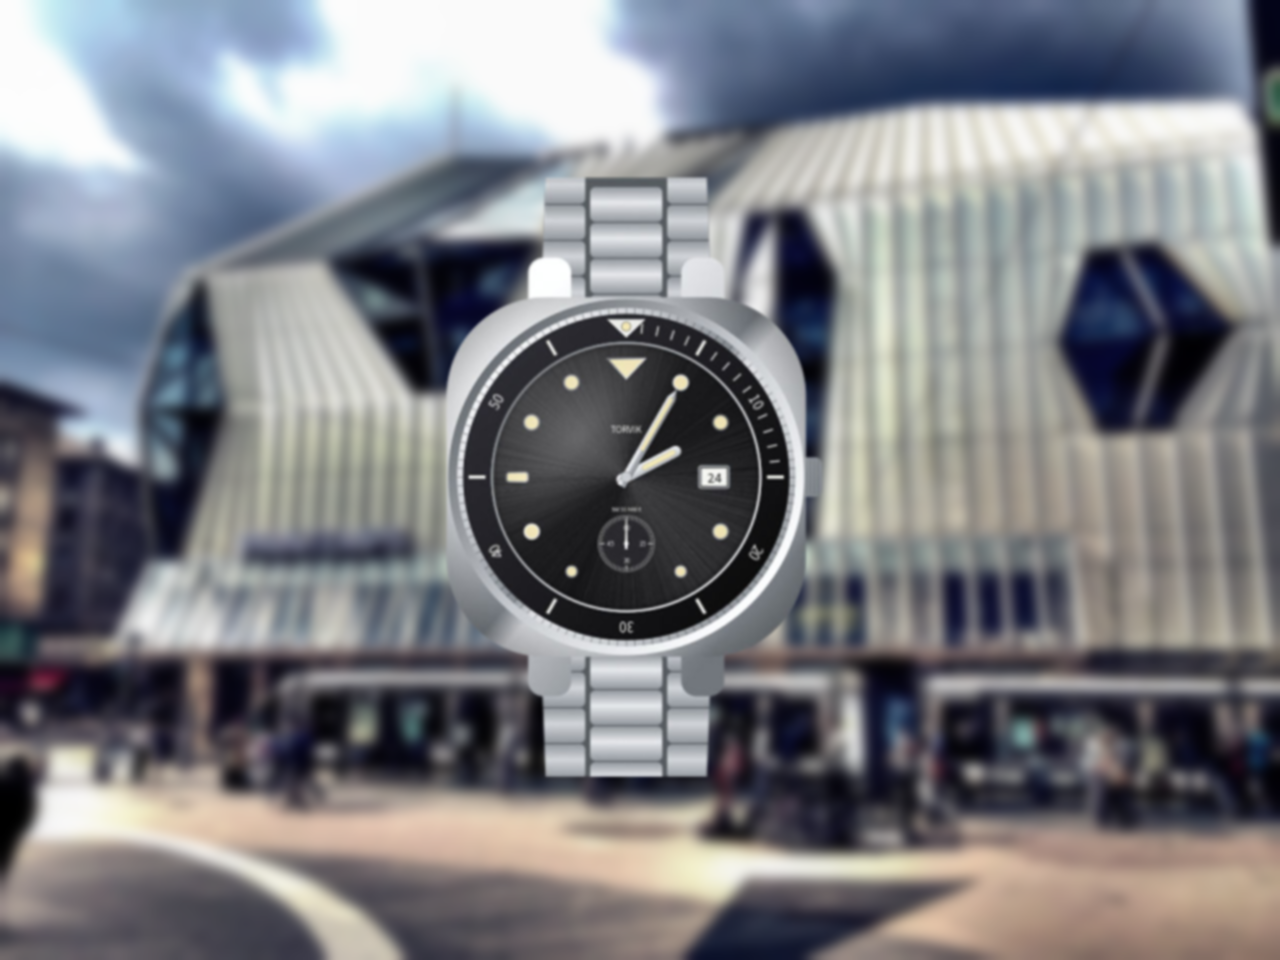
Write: 2:05
